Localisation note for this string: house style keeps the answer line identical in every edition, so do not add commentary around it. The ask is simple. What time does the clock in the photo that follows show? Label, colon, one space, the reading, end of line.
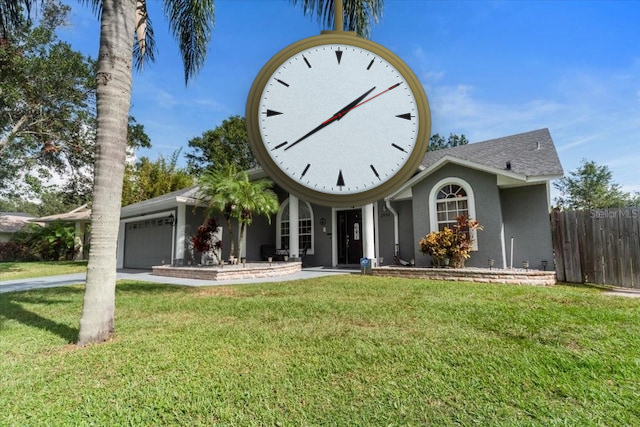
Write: 1:39:10
